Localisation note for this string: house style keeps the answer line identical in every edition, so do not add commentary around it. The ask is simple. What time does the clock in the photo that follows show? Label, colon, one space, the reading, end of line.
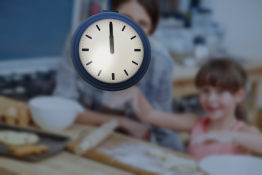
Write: 12:00
